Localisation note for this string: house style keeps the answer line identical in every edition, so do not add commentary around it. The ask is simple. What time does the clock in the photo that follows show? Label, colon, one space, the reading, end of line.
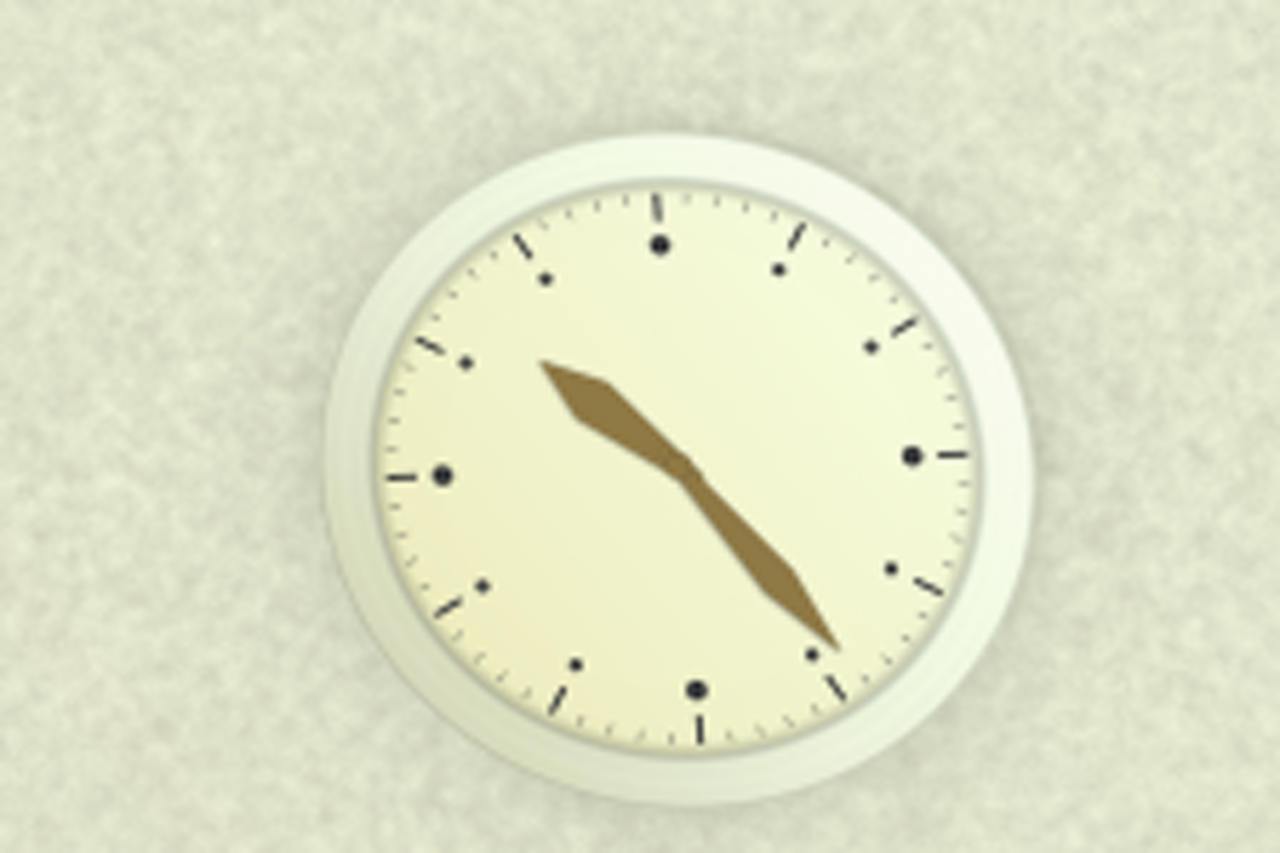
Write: 10:24
